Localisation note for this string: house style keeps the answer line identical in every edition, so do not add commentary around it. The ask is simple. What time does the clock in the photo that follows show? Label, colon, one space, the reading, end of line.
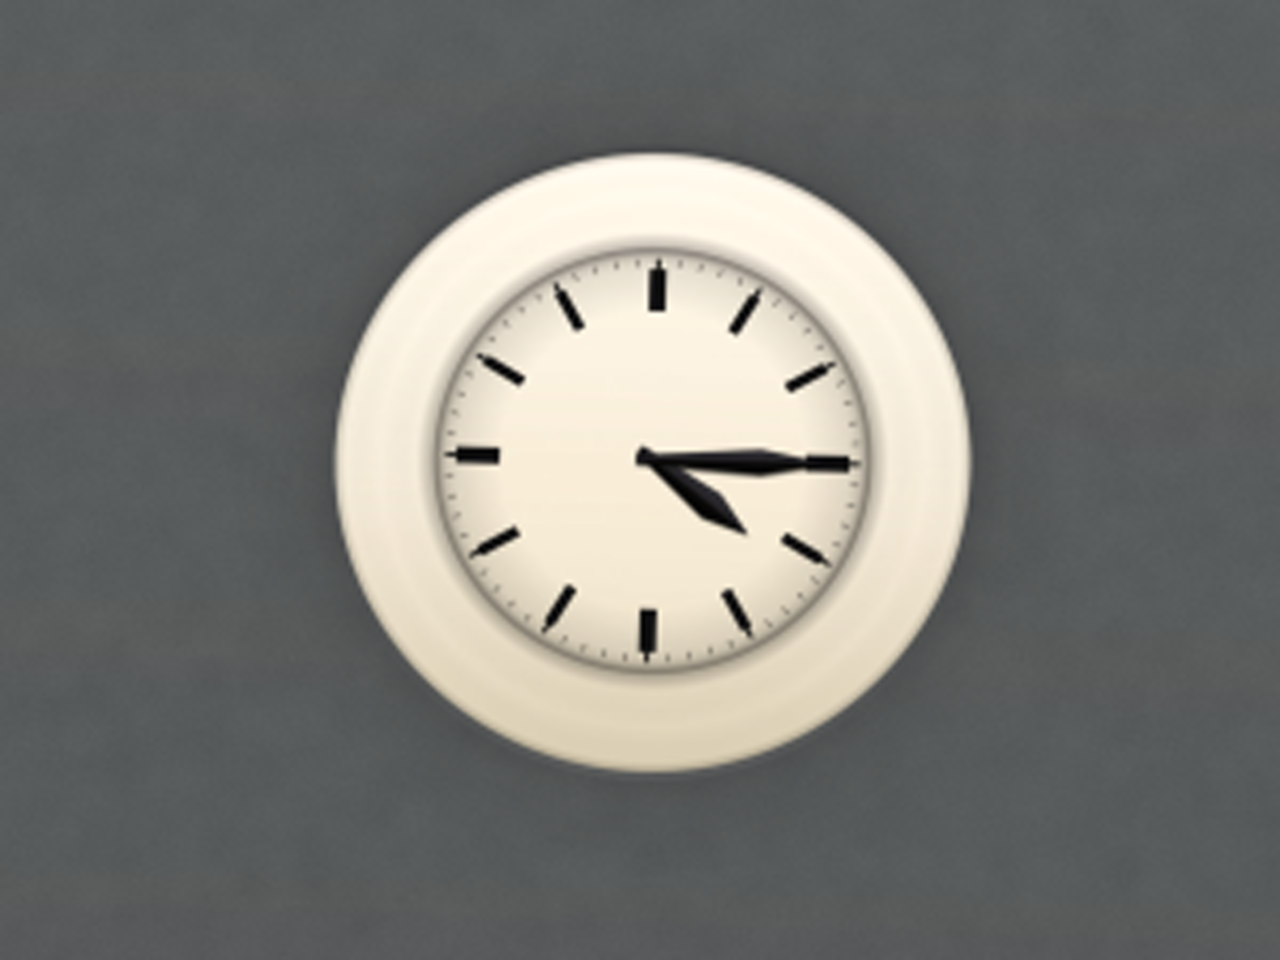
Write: 4:15
